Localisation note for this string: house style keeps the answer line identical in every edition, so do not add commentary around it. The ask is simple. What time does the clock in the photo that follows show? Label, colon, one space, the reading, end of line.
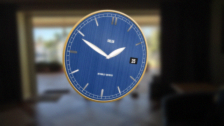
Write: 1:49
